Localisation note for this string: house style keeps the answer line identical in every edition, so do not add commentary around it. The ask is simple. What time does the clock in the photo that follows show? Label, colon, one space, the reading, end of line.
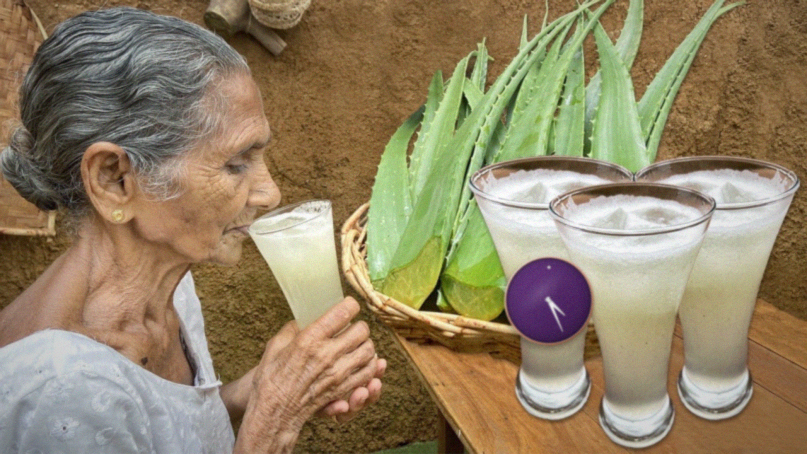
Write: 4:26
